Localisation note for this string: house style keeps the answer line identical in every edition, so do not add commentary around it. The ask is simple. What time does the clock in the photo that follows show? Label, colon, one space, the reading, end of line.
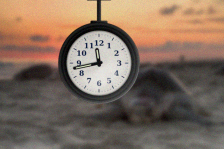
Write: 11:43
